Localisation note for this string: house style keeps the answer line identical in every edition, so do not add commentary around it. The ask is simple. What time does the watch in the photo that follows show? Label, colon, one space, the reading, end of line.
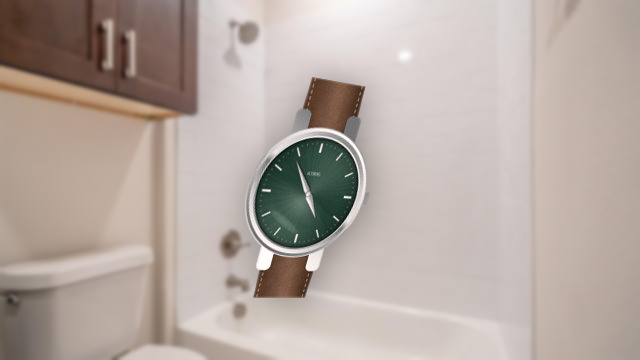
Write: 4:54
